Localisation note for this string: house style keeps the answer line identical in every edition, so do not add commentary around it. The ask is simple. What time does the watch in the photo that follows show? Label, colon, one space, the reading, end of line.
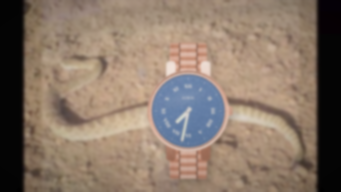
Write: 7:32
